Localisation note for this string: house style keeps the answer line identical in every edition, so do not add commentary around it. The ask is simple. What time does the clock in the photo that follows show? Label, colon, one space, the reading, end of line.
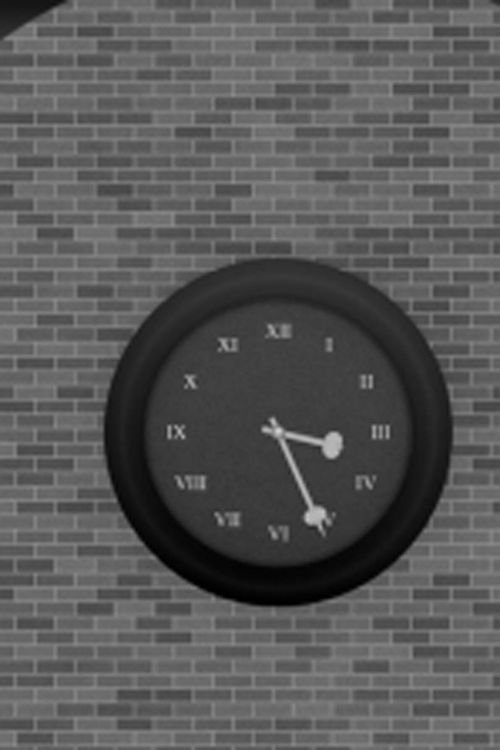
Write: 3:26
